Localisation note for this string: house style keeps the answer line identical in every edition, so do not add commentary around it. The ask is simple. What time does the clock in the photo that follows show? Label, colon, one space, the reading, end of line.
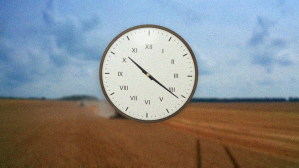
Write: 10:21
